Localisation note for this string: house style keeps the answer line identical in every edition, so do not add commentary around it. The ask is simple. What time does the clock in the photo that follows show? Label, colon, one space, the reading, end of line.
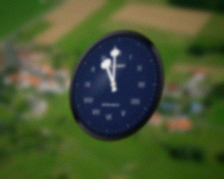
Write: 10:59
